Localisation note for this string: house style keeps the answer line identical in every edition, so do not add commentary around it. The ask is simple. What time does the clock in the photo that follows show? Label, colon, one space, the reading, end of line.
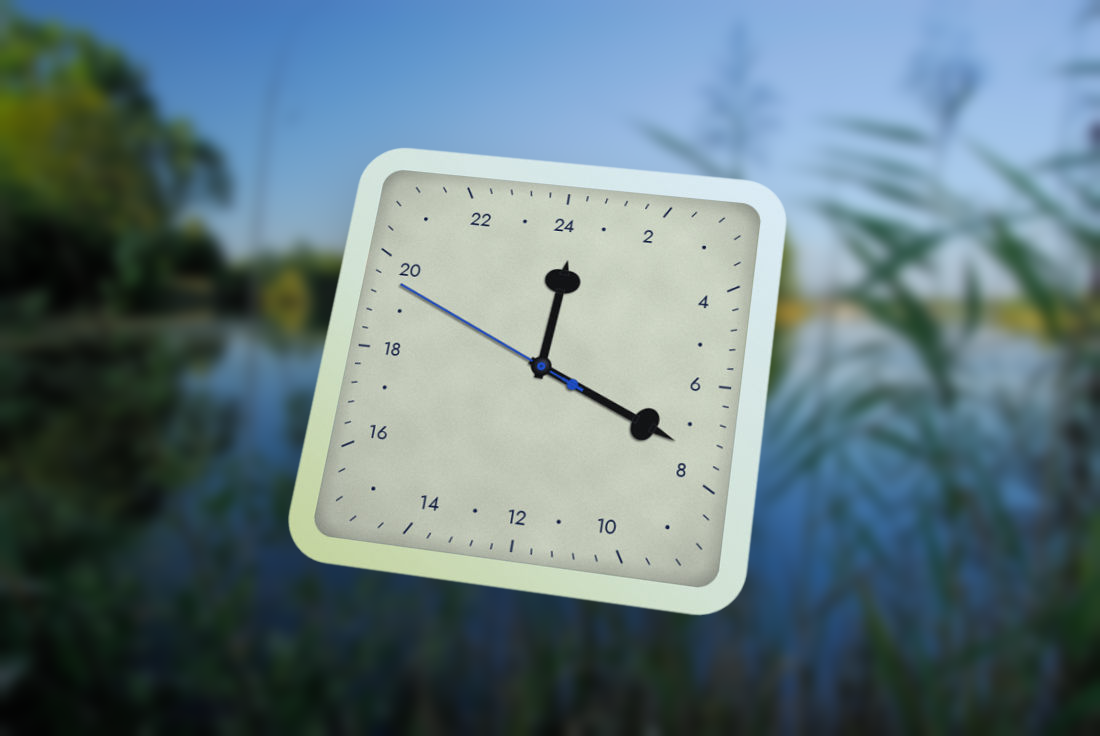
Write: 0:18:49
